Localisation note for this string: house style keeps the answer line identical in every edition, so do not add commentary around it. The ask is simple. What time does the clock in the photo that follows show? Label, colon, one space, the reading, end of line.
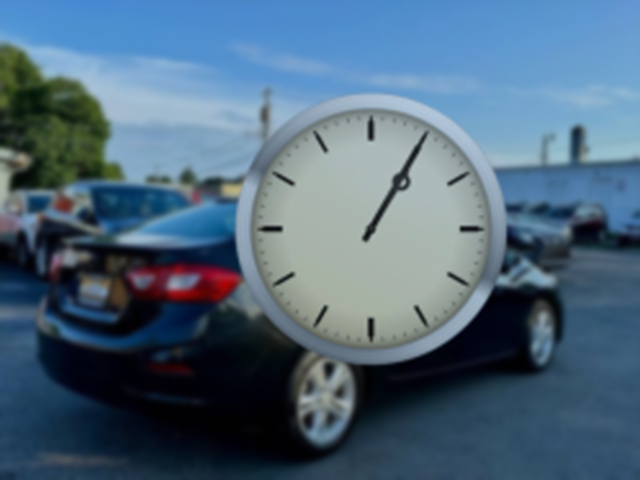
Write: 1:05
